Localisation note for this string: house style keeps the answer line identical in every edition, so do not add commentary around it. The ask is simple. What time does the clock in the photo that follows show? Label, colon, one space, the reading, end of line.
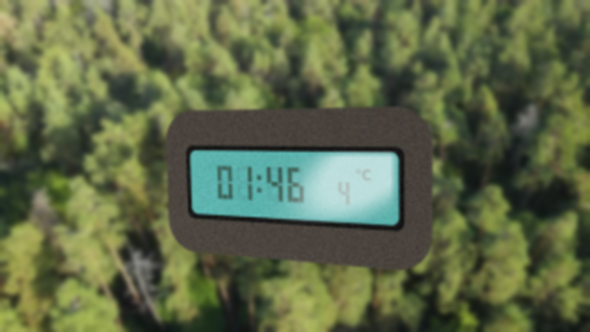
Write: 1:46
